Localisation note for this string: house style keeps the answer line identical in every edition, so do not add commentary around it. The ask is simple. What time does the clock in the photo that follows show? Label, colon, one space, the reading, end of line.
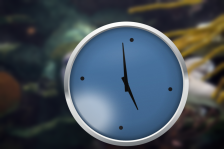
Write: 4:58
